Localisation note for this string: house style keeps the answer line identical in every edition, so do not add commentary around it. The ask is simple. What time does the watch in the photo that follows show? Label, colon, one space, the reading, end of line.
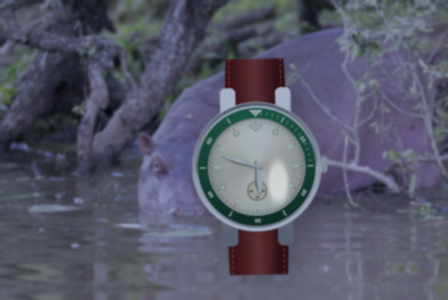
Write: 5:48
